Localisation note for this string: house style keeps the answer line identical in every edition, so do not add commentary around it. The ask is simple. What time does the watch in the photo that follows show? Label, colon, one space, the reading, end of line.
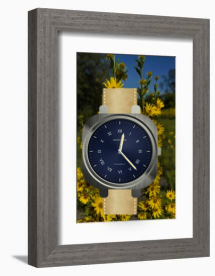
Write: 12:23
